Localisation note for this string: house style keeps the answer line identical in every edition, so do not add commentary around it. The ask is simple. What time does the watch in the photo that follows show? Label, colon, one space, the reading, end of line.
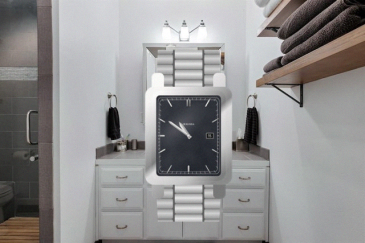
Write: 10:51
